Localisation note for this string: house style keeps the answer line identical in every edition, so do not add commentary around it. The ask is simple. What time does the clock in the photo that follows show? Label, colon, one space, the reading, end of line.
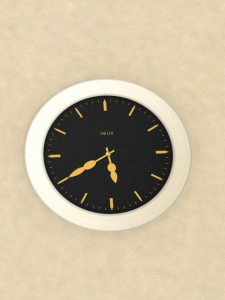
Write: 5:40
